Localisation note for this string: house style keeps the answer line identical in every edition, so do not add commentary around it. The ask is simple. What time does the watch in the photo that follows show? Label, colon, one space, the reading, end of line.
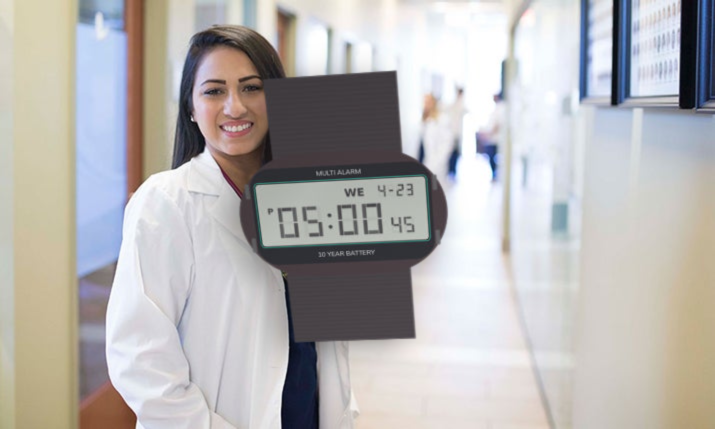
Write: 5:00:45
